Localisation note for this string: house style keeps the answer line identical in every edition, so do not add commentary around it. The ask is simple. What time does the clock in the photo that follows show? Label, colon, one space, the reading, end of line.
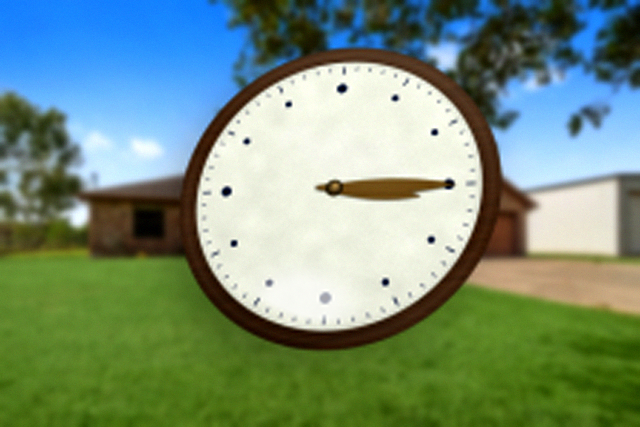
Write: 3:15
